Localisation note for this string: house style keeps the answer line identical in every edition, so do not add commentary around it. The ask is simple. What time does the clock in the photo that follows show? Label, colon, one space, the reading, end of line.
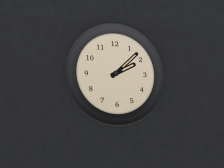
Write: 2:08
